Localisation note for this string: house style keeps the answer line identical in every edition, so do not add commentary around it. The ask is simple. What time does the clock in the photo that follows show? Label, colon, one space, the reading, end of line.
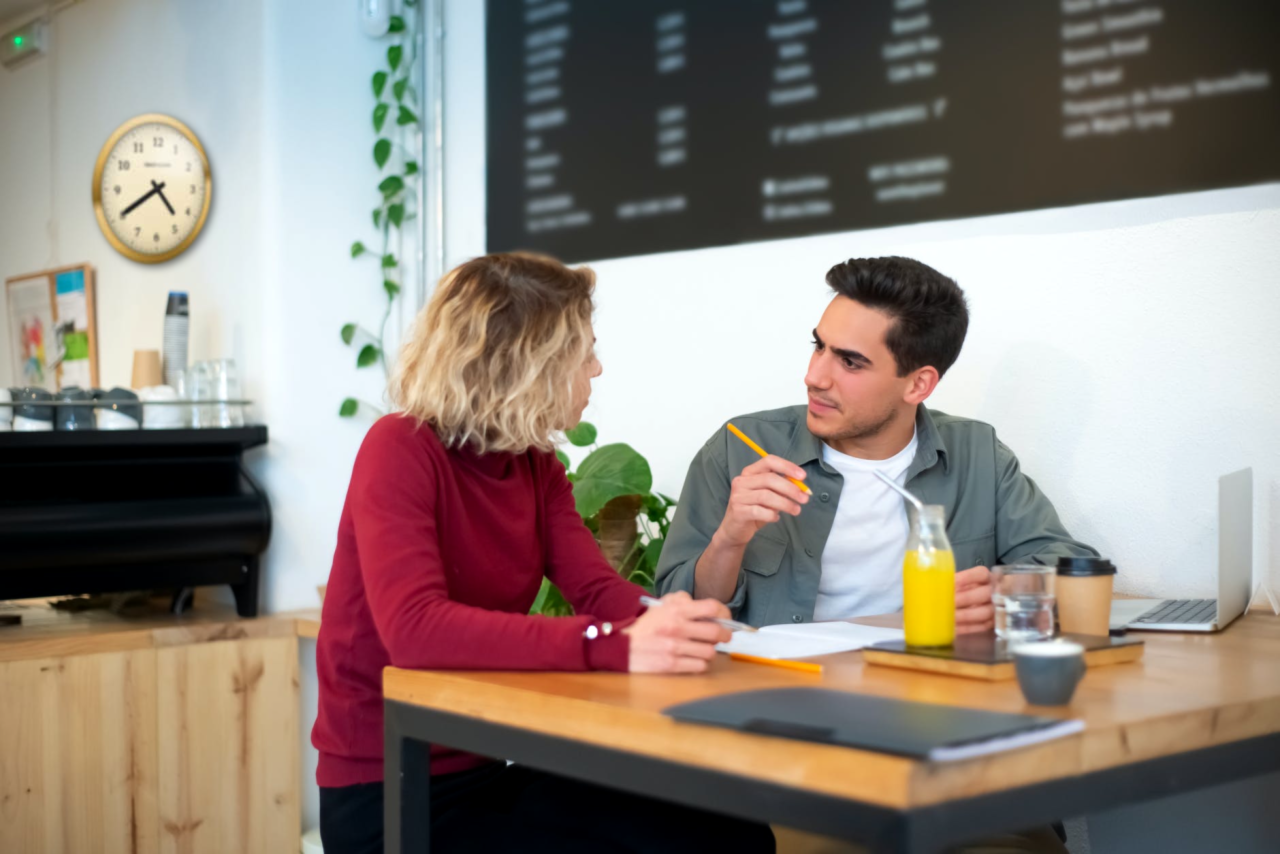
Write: 4:40
